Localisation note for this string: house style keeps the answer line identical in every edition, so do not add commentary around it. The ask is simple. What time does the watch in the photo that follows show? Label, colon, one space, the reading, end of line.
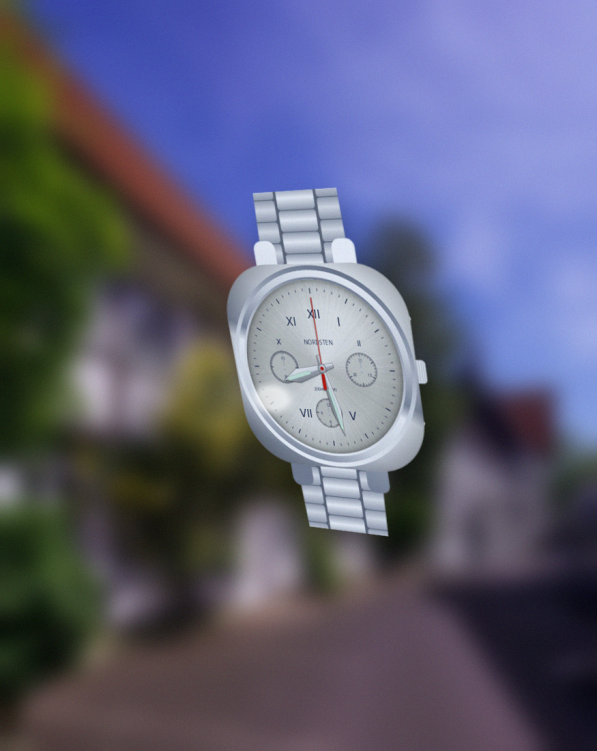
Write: 8:28
